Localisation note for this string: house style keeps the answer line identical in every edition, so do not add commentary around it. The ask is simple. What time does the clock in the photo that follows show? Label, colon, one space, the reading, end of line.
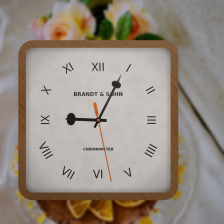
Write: 9:04:28
